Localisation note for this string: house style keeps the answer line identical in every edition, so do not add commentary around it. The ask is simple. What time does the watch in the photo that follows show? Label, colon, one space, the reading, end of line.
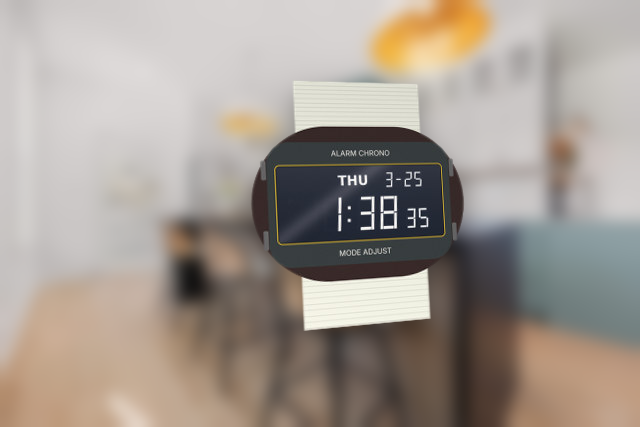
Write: 1:38:35
